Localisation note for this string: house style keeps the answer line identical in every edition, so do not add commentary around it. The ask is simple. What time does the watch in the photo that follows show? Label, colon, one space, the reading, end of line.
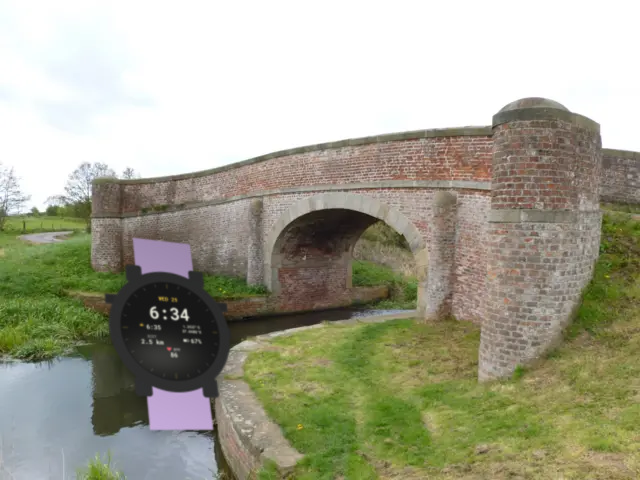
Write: 6:34
